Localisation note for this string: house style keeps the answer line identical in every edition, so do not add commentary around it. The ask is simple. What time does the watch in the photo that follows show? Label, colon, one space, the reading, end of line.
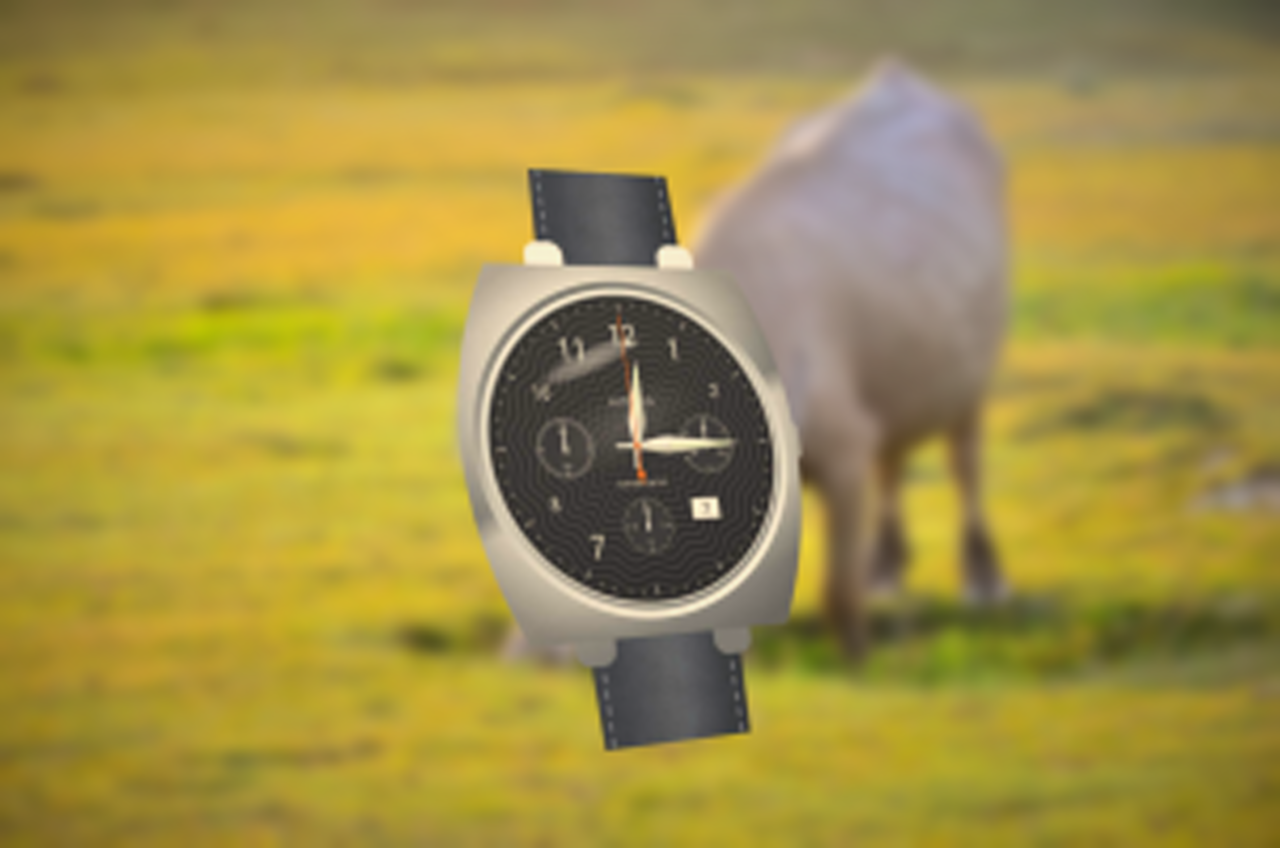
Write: 12:15
